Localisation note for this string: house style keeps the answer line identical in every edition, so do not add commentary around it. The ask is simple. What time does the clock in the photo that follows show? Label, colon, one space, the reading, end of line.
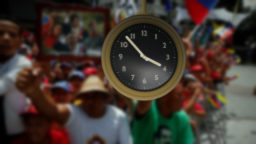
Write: 3:53
